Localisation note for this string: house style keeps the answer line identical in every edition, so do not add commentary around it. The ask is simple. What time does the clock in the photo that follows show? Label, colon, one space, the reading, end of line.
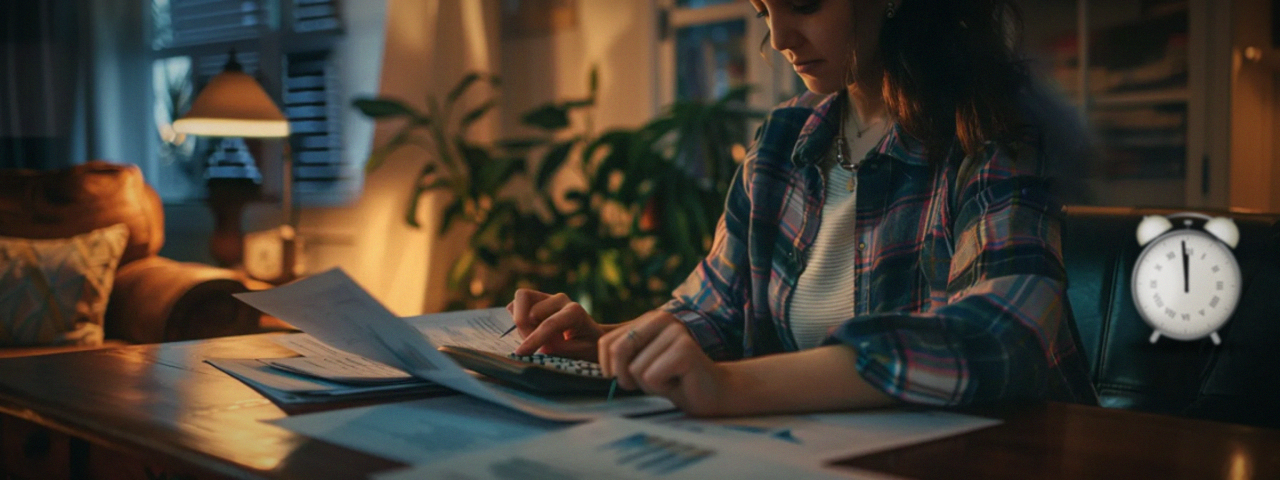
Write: 11:59
